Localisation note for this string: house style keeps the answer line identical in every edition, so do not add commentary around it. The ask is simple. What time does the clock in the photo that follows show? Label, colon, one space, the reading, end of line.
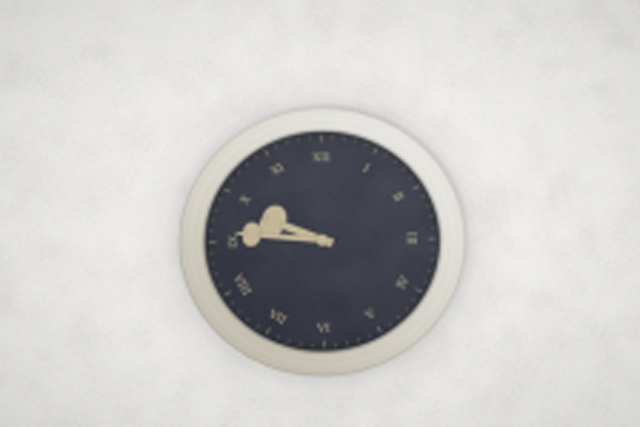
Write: 9:46
